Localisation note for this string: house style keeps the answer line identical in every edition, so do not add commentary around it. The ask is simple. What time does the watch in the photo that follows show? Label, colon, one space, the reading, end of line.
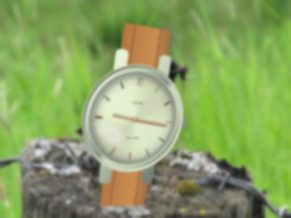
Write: 9:16
